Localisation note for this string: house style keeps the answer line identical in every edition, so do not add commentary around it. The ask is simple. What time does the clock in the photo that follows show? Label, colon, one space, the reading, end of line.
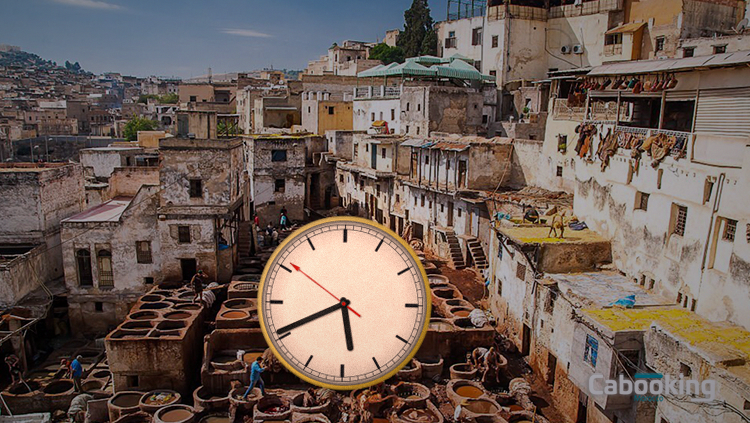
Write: 5:40:51
